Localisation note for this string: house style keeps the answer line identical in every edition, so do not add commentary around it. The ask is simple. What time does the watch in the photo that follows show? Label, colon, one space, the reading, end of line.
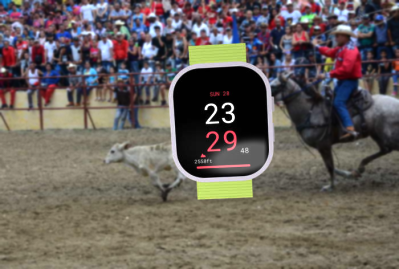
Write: 23:29:48
